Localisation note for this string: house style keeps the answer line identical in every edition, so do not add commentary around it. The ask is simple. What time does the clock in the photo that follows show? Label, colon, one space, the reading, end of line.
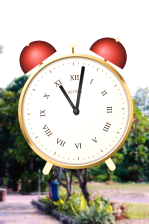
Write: 11:02
